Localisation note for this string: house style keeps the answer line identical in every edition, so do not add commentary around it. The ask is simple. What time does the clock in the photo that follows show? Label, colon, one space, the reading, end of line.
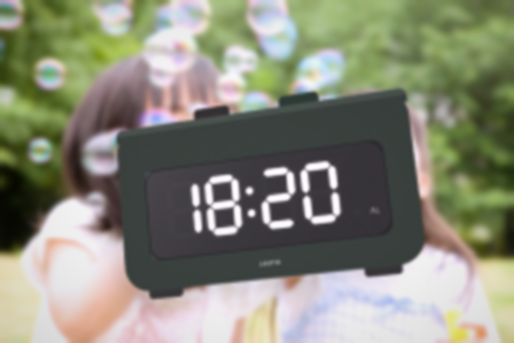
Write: 18:20
